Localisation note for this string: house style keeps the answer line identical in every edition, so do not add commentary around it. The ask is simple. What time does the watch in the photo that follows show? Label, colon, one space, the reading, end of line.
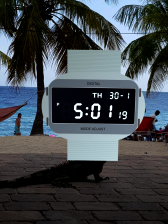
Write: 5:01:19
